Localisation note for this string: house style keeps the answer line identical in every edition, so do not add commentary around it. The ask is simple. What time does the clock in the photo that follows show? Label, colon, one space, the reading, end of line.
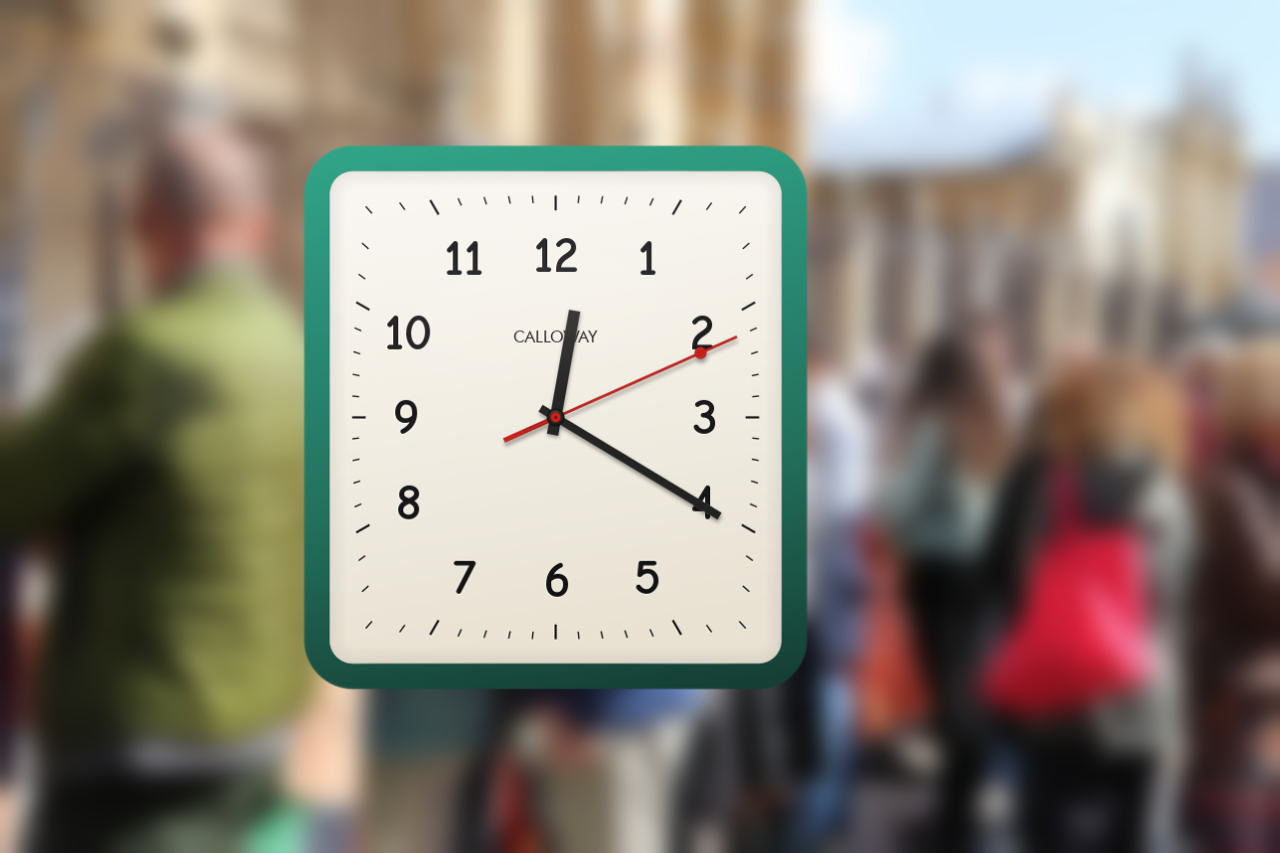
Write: 12:20:11
